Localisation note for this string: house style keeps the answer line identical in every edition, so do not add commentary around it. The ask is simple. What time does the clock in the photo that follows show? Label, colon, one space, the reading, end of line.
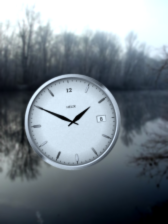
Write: 1:50
